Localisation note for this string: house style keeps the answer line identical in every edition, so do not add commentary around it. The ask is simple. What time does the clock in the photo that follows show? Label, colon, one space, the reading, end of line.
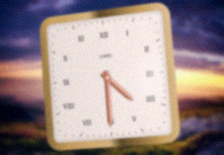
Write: 4:30
